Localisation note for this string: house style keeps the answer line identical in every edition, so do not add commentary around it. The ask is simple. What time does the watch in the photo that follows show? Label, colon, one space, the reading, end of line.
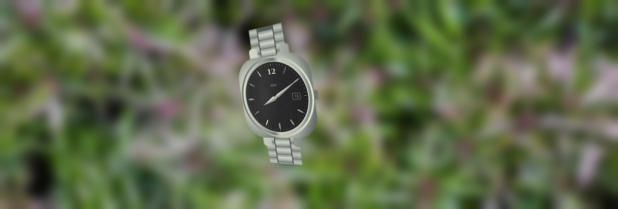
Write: 8:10
